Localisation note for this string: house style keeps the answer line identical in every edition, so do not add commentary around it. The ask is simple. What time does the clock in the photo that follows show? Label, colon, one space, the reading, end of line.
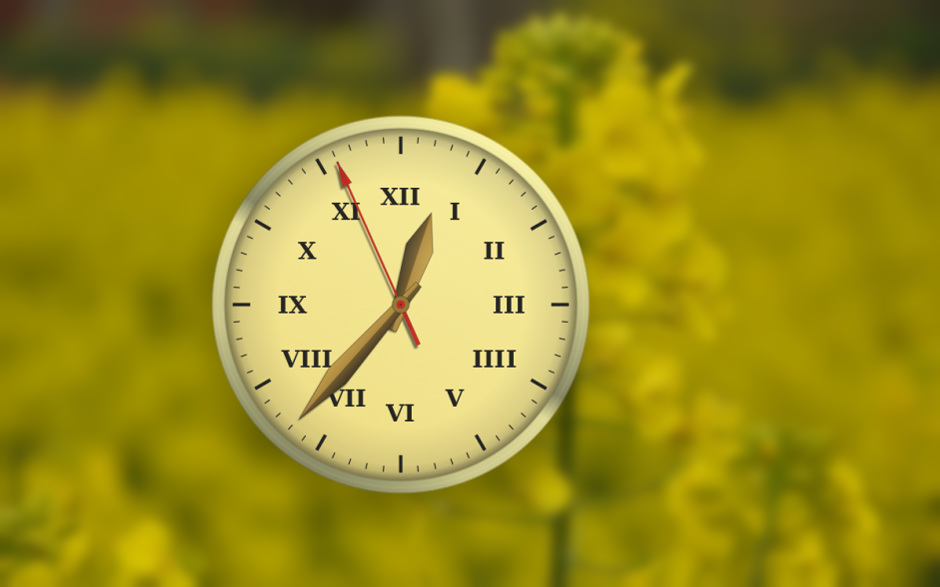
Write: 12:36:56
